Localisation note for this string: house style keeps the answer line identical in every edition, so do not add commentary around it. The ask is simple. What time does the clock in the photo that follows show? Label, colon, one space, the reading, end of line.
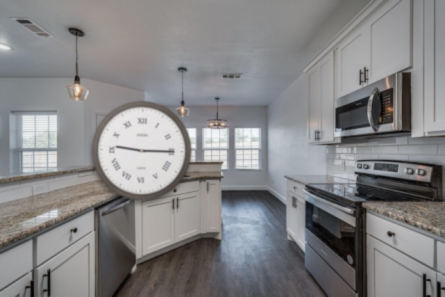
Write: 9:15
